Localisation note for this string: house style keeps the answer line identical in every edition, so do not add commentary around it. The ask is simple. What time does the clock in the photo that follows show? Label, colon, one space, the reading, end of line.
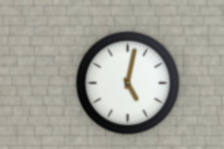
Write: 5:02
